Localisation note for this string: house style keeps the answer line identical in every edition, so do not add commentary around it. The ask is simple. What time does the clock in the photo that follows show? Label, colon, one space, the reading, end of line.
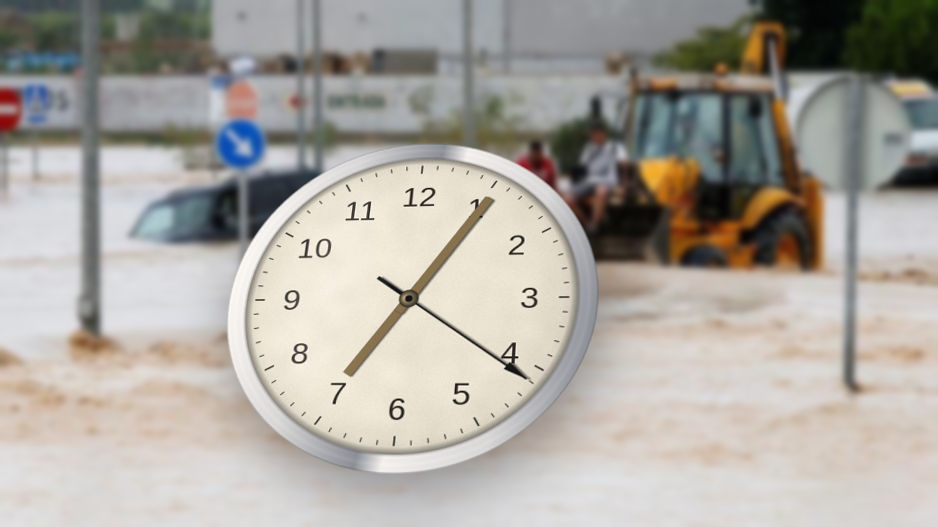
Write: 7:05:21
